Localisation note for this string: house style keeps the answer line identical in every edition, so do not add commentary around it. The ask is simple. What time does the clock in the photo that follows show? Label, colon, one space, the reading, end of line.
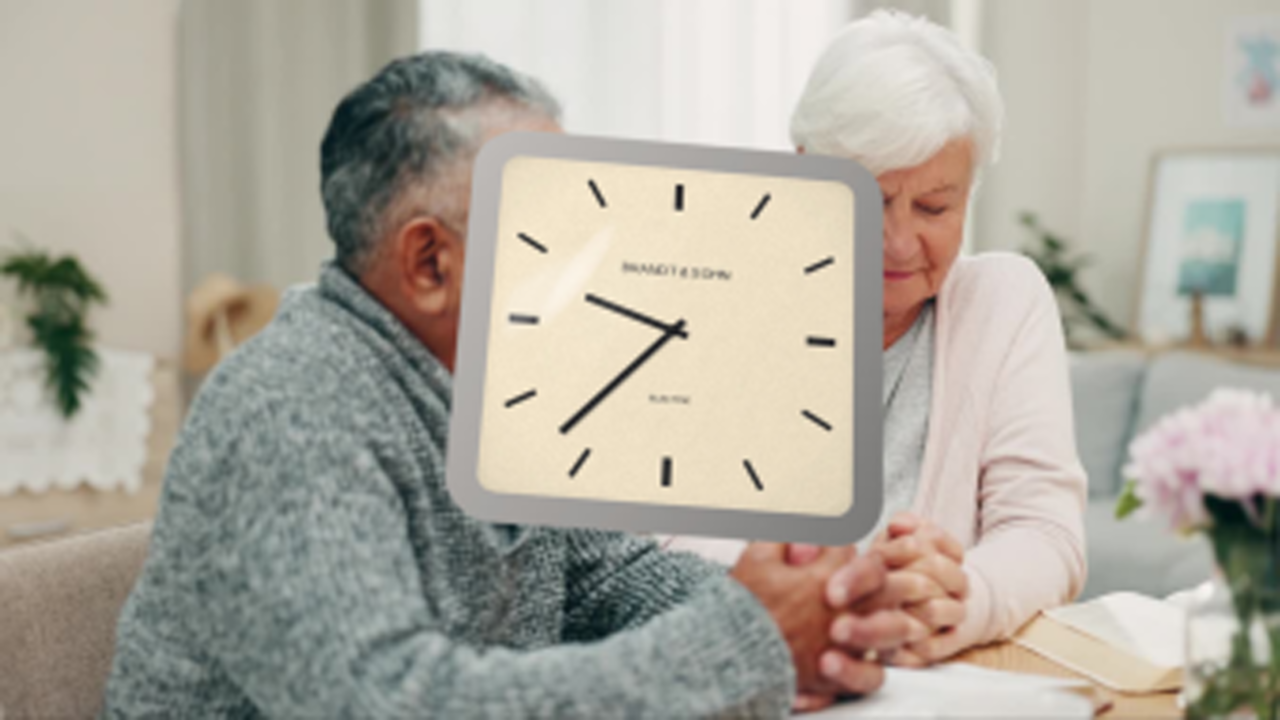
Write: 9:37
